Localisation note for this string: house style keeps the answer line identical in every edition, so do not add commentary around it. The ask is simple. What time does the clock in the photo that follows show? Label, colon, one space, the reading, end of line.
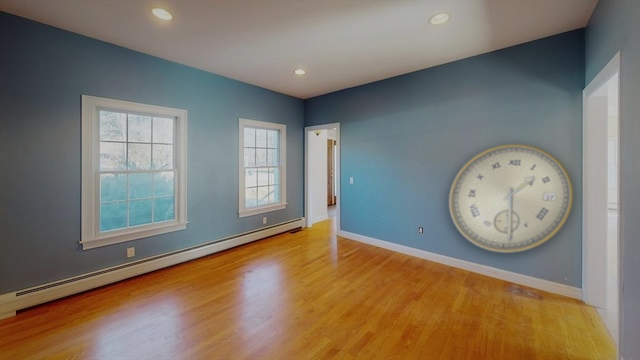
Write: 1:29
